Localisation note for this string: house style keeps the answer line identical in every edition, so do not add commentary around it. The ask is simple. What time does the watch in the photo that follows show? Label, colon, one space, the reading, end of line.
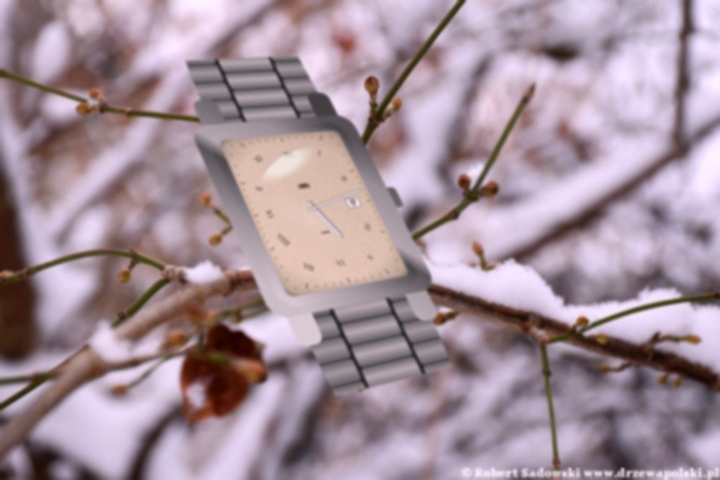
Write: 5:13
